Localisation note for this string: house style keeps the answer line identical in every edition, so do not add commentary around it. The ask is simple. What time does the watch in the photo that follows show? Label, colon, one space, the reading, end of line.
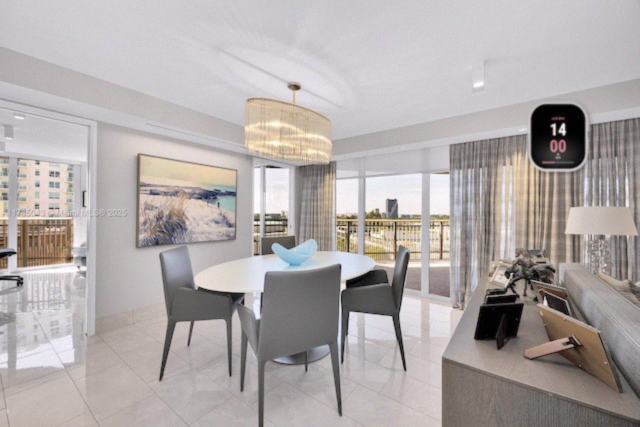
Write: 14:00
